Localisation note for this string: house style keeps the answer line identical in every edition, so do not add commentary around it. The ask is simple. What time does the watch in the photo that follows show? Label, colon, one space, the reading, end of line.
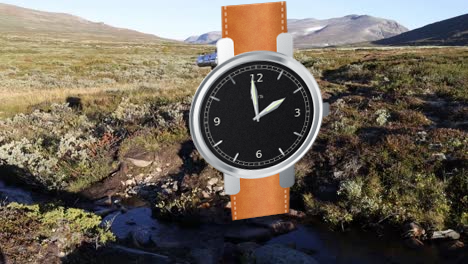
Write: 1:59
